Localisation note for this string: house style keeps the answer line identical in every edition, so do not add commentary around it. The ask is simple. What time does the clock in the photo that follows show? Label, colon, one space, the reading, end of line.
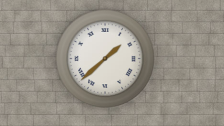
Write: 1:38
